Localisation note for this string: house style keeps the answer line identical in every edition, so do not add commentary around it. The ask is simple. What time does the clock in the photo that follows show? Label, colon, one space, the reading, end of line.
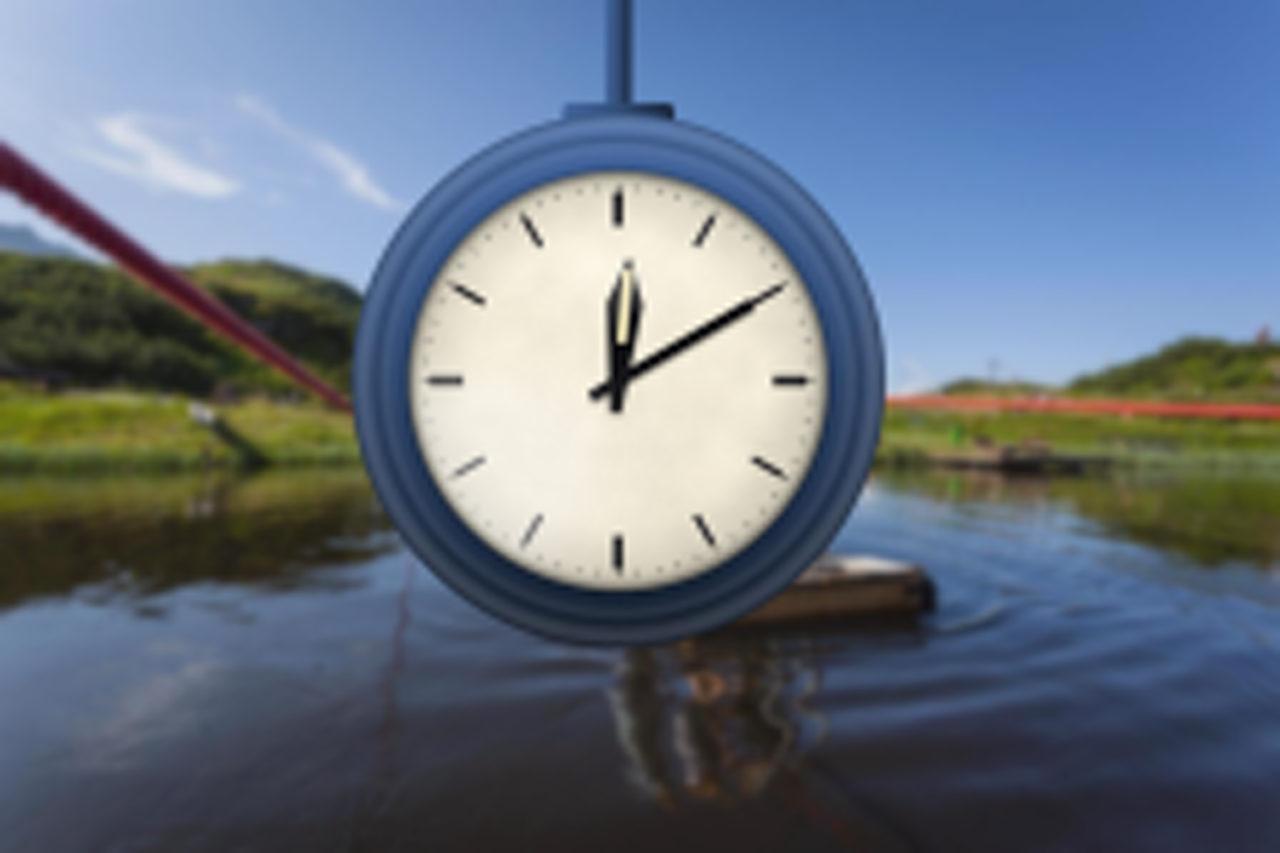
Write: 12:10
